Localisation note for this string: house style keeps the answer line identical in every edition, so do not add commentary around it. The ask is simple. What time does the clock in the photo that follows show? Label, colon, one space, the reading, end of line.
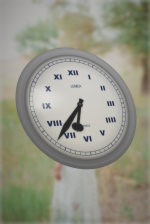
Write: 6:37
